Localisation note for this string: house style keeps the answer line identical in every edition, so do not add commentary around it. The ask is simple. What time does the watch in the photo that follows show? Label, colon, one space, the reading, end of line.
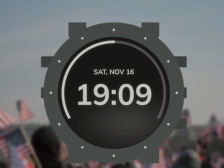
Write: 19:09
